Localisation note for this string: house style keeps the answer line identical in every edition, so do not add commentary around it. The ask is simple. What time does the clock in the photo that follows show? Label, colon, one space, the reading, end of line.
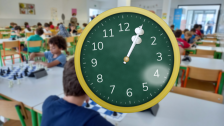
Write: 1:05
